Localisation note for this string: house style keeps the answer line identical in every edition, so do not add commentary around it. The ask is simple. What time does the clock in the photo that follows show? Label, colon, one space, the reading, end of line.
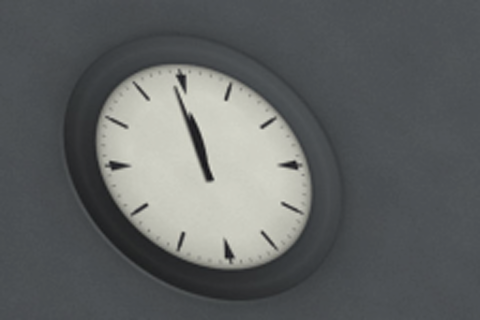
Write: 11:59
